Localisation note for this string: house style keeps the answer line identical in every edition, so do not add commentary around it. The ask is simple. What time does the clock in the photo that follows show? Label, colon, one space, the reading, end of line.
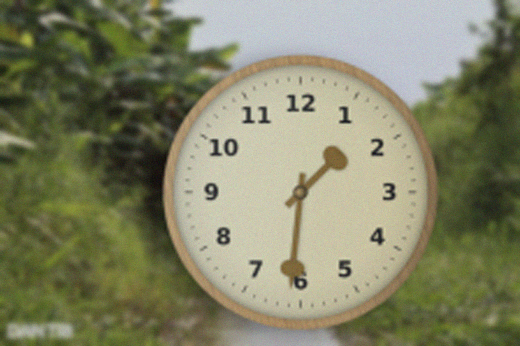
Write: 1:31
